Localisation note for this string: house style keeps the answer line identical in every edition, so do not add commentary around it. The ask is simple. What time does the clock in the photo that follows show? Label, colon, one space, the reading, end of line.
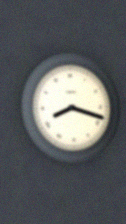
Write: 8:18
